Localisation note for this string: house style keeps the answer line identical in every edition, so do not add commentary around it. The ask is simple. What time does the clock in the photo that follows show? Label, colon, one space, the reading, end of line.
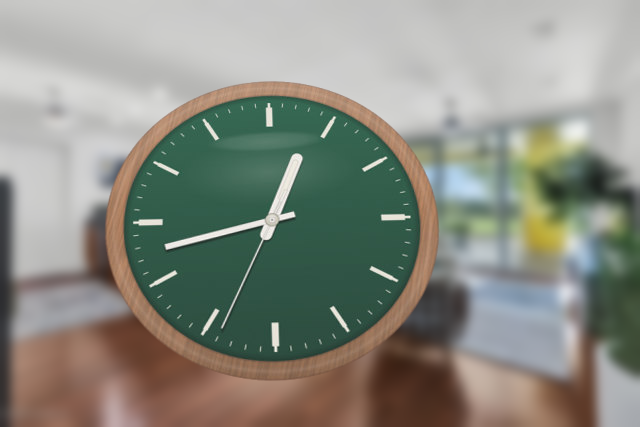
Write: 12:42:34
